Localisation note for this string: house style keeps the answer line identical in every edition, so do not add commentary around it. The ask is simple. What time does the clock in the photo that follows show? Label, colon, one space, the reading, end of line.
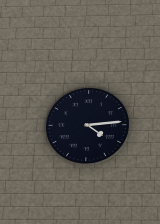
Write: 4:14
